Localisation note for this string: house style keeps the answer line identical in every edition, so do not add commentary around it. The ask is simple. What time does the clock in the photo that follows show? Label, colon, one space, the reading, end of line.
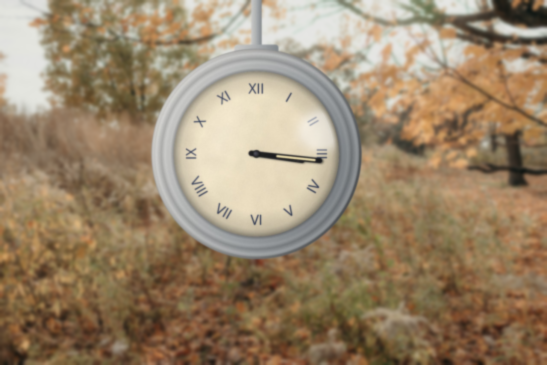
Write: 3:16
